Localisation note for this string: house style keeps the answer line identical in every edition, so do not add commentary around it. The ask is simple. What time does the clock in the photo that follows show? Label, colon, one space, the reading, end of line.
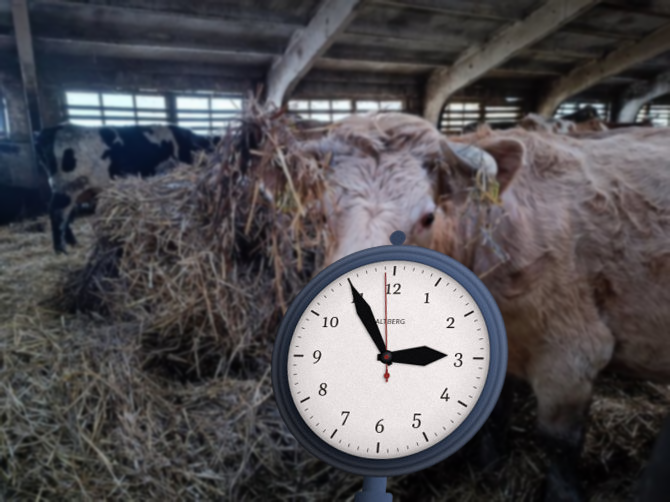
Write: 2:54:59
